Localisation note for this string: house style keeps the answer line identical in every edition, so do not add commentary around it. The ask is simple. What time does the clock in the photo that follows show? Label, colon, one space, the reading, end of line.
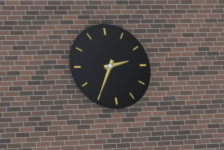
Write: 2:35
